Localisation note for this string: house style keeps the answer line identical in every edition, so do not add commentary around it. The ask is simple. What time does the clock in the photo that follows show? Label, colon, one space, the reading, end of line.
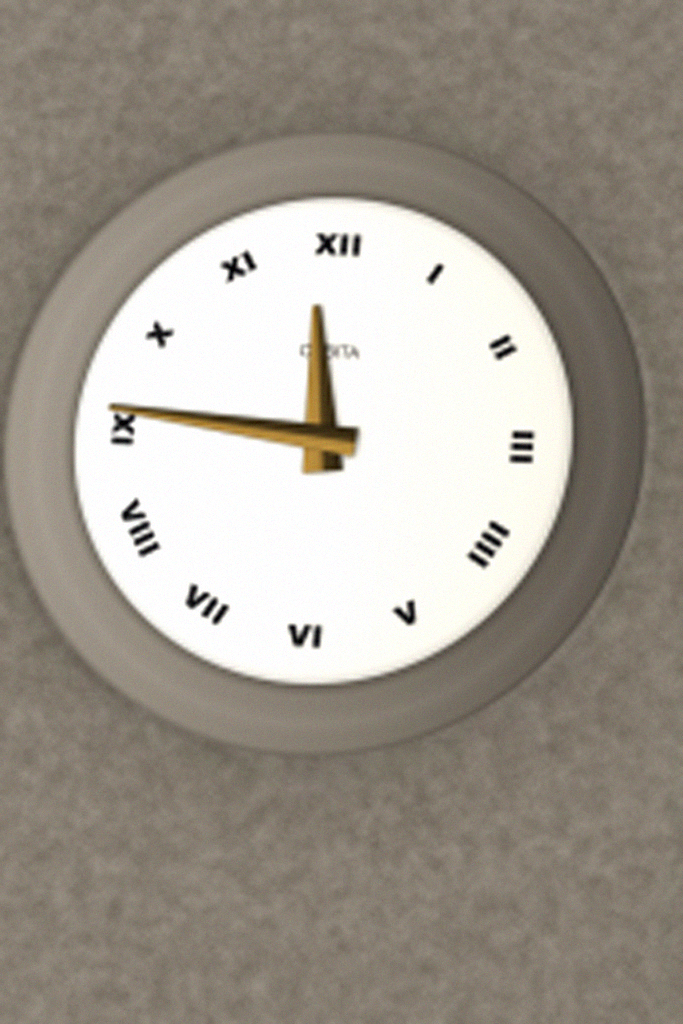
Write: 11:46
